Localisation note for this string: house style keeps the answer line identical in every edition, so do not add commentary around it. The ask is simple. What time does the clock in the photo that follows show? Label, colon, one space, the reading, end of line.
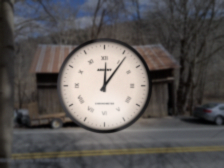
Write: 12:06
